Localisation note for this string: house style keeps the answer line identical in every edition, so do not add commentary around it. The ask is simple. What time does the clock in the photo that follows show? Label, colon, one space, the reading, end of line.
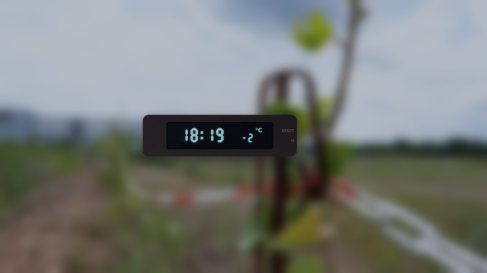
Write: 18:19
